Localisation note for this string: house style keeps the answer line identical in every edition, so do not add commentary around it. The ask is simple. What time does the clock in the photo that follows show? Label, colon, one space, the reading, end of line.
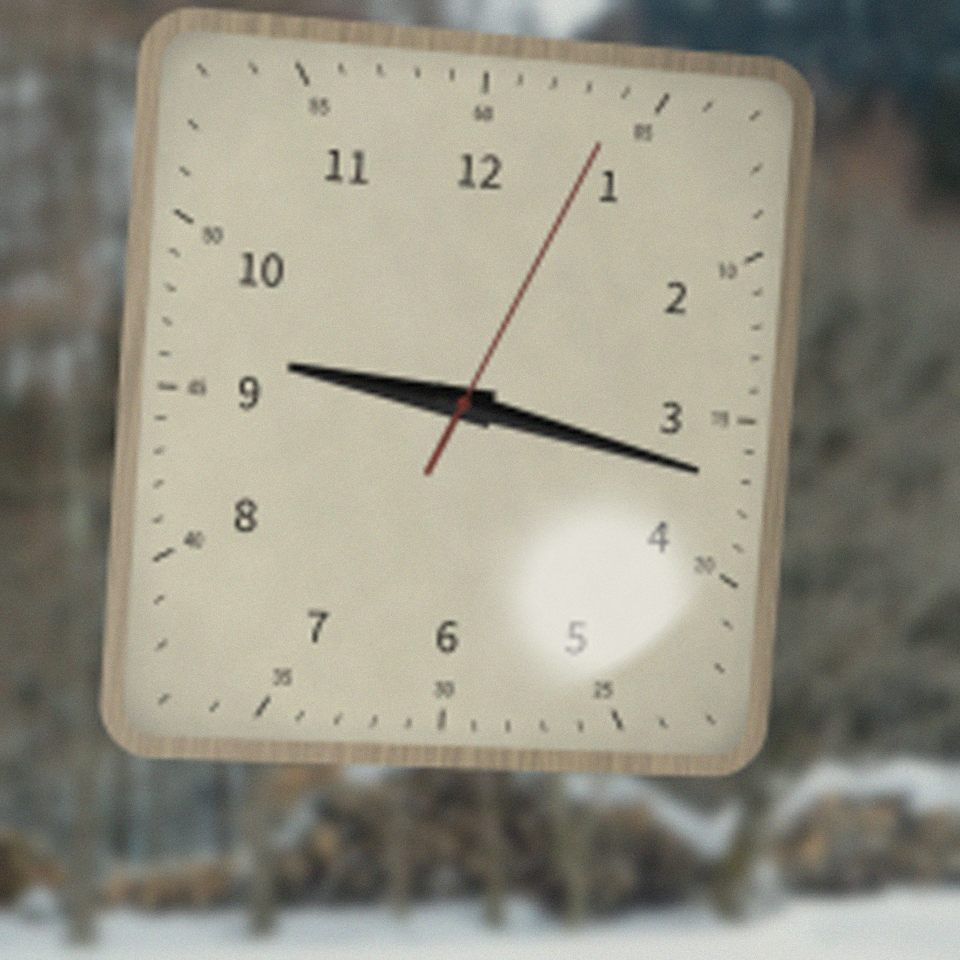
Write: 9:17:04
